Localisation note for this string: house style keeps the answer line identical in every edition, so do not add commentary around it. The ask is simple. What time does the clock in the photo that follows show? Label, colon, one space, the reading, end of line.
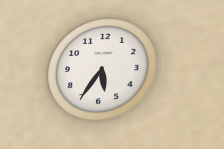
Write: 5:35
